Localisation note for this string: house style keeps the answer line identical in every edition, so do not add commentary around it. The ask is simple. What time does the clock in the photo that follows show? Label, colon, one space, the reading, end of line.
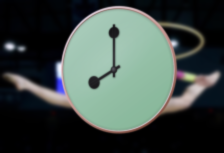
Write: 8:00
